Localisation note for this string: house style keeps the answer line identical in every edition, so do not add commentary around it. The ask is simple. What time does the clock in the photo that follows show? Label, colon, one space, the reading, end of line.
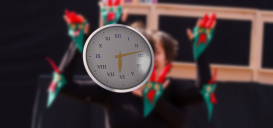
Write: 6:13
